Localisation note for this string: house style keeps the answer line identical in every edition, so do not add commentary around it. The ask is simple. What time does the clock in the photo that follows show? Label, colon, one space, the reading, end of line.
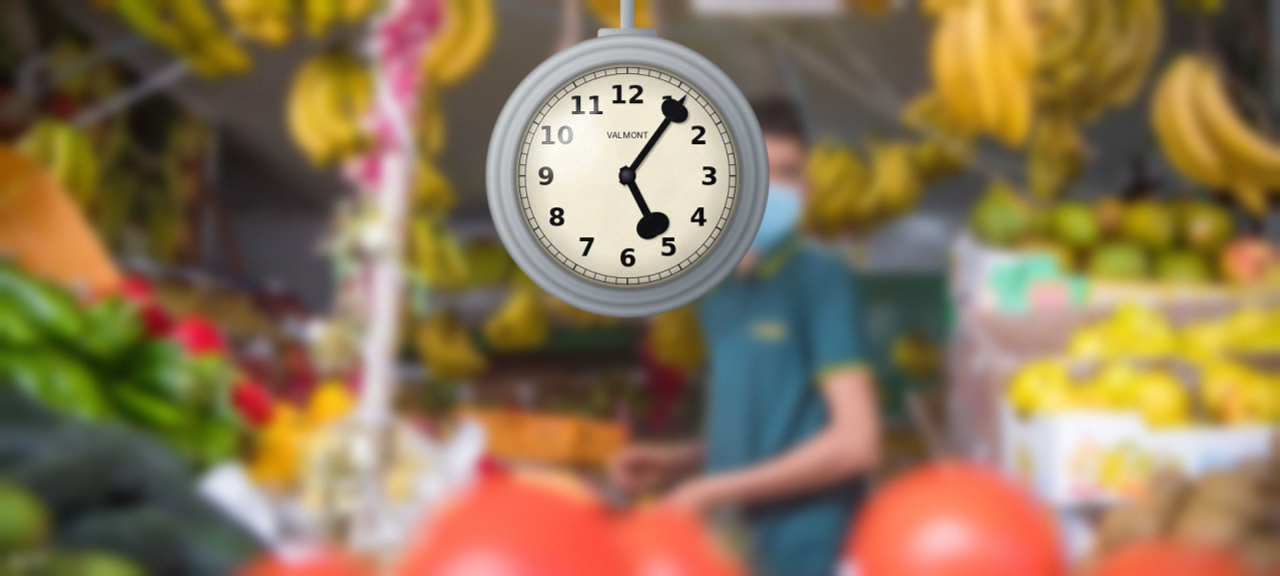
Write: 5:06
